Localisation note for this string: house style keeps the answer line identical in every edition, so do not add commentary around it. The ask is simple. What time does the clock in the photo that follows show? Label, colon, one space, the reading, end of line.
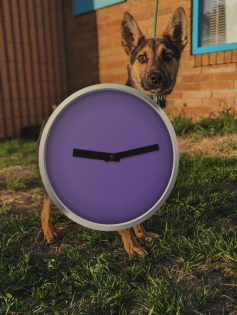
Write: 9:13
